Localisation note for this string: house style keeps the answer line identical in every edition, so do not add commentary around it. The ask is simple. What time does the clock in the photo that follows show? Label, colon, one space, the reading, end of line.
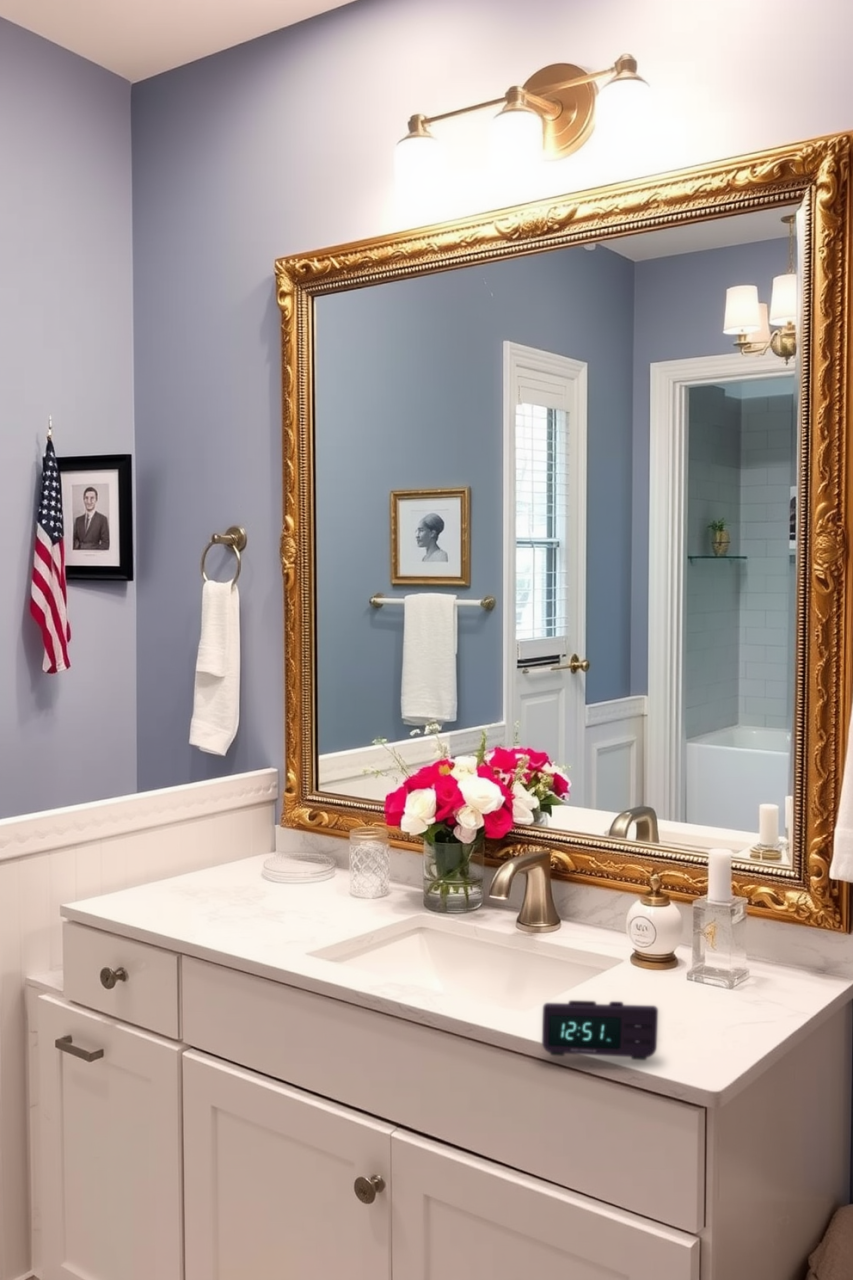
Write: 12:51
